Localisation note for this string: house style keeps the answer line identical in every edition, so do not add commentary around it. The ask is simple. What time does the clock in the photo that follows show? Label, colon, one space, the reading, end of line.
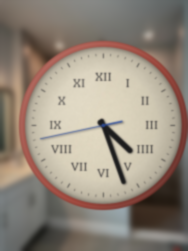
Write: 4:26:43
